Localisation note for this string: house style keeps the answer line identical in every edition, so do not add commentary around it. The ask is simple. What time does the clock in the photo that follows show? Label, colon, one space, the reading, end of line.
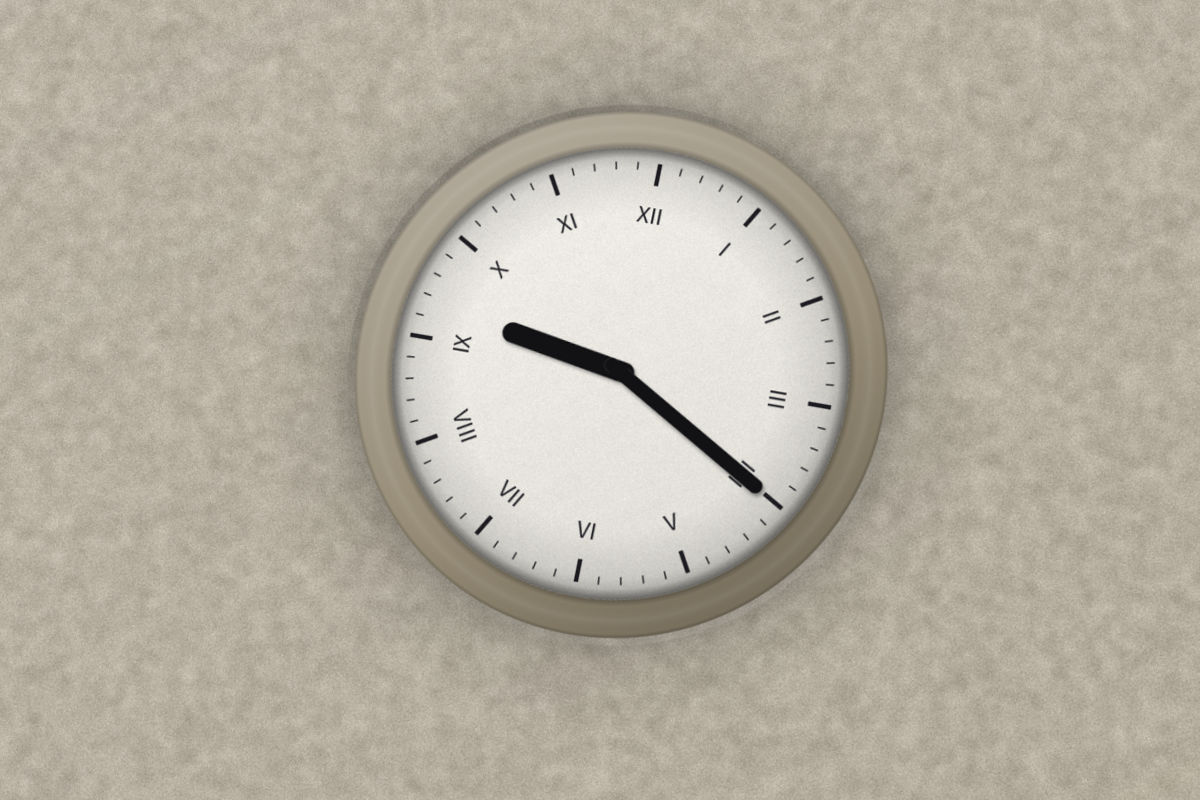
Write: 9:20
